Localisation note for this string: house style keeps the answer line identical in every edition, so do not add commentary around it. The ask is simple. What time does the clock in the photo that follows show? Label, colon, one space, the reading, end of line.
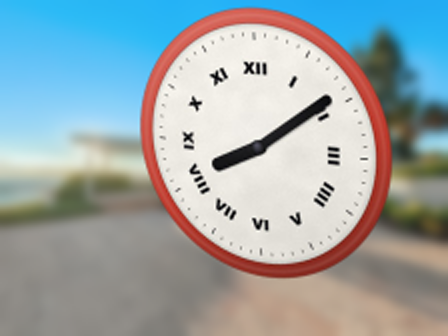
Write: 8:09
